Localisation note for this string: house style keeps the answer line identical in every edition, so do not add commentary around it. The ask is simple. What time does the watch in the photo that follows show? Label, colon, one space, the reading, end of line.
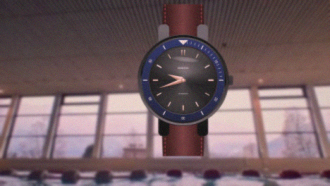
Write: 9:42
